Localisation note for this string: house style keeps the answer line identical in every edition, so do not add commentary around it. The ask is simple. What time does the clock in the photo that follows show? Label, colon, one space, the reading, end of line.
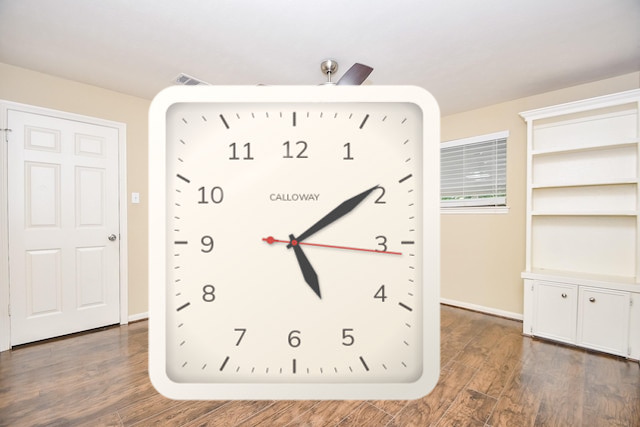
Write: 5:09:16
